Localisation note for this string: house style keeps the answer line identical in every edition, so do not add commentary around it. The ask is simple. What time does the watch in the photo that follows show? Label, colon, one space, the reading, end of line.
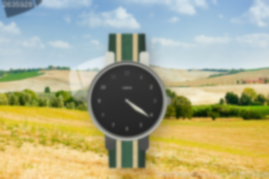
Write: 4:21
